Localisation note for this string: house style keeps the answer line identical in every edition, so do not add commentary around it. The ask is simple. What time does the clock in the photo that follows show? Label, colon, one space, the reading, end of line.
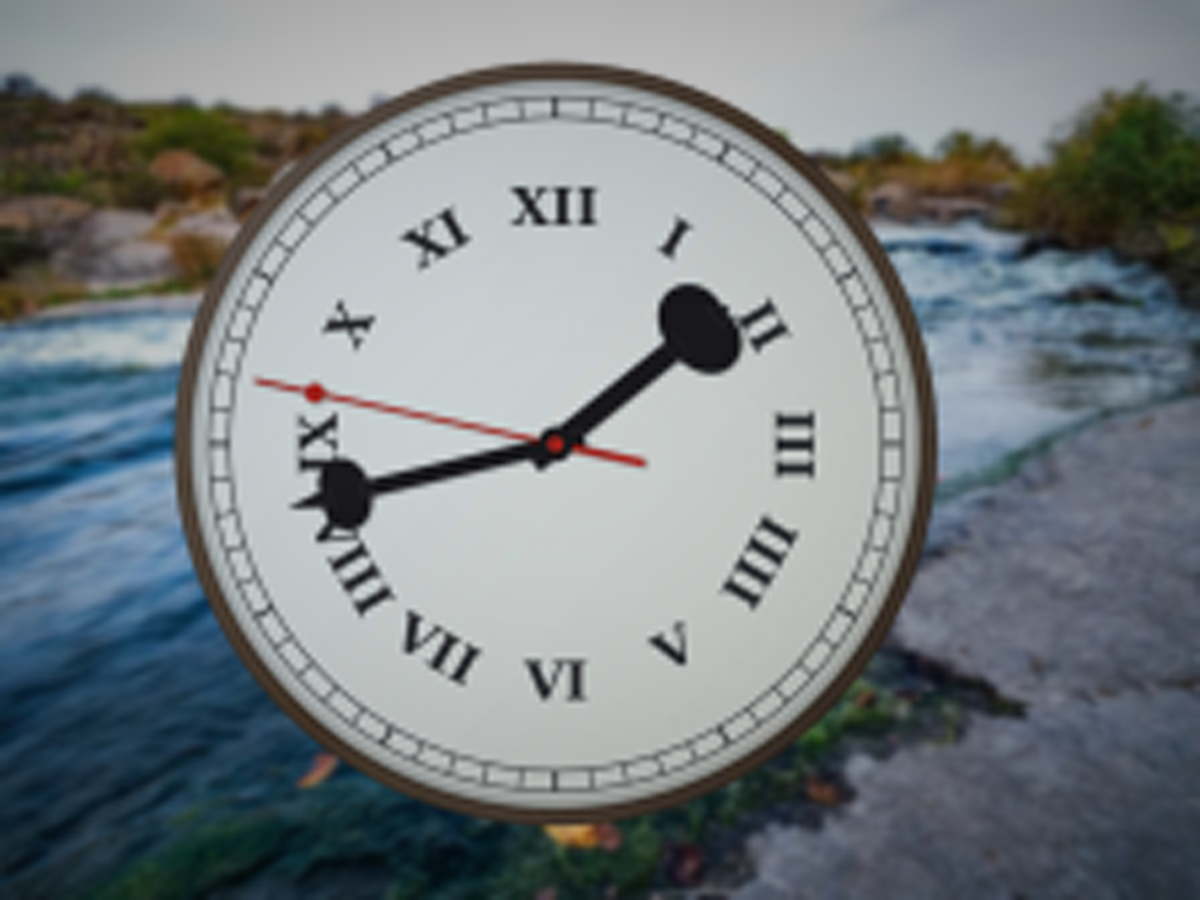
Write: 1:42:47
